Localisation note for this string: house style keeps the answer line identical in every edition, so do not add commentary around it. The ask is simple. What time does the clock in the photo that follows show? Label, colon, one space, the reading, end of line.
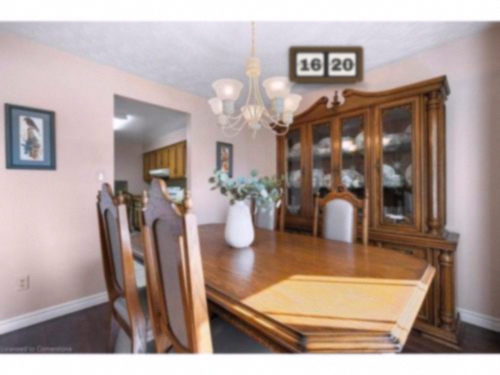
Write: 16:20
